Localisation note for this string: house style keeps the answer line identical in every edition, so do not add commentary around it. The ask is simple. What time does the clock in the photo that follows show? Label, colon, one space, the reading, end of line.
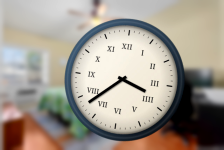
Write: 3:38
